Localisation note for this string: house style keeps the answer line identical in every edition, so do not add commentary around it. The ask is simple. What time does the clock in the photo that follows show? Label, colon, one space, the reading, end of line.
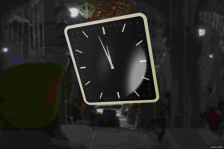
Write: 11:58
